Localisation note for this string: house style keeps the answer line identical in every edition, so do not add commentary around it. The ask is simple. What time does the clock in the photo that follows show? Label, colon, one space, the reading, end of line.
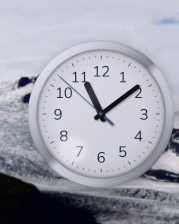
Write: 11:08:52
